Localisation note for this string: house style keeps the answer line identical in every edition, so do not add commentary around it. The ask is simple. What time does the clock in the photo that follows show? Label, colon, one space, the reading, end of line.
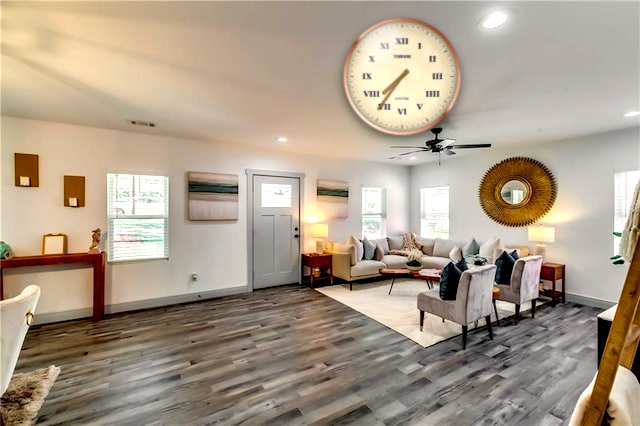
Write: 7:36
